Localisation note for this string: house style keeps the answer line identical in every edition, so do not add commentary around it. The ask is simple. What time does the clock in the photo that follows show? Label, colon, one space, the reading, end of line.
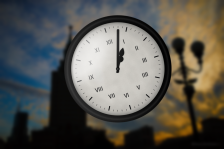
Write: 1:03
